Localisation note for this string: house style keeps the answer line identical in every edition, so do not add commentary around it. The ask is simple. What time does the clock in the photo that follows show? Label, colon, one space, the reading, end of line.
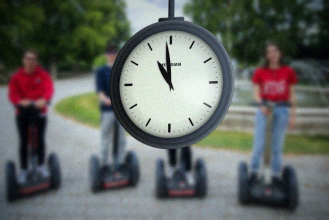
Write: 10:59
